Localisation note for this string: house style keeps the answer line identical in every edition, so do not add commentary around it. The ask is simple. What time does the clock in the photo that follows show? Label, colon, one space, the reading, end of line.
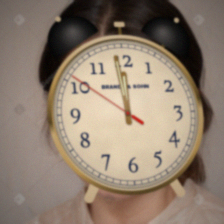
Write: 11:58:51
